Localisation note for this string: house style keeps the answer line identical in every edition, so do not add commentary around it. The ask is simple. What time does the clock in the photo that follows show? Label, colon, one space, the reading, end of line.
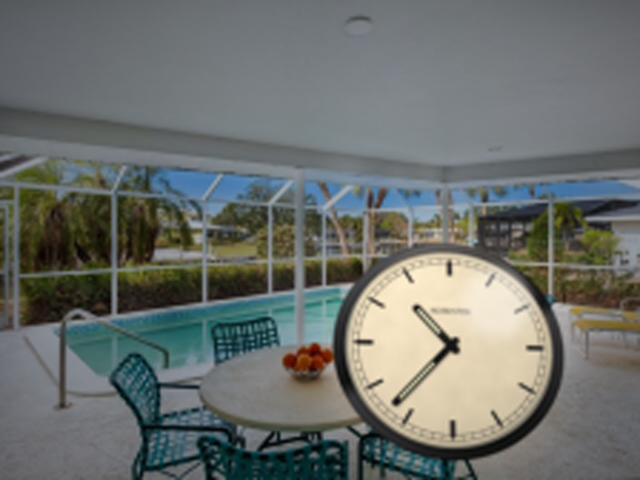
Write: 10:37
